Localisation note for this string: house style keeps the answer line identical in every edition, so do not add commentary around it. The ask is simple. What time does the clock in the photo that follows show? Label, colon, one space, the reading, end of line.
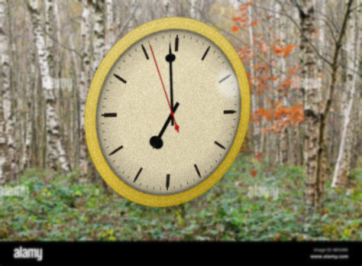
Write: 6:58:56
